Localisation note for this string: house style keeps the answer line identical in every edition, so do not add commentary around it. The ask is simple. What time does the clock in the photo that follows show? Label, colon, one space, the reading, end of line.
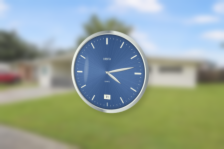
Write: 4:13
